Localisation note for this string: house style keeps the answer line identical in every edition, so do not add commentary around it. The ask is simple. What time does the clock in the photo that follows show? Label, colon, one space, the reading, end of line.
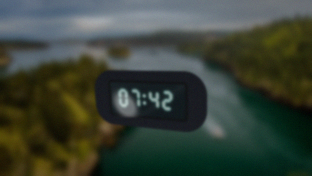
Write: 7:42
